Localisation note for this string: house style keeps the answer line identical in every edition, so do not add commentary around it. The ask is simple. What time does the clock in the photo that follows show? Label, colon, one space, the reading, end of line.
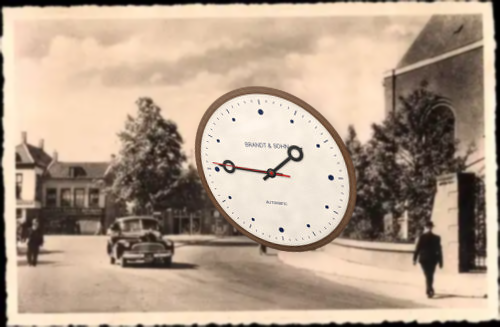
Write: 1:45:46
